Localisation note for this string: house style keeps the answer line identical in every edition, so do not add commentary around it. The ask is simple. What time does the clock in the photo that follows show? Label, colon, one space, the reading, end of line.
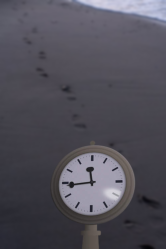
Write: 11:44
